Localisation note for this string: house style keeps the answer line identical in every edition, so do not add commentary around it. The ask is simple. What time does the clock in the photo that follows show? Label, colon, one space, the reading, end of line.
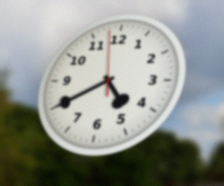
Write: 4:39:58
